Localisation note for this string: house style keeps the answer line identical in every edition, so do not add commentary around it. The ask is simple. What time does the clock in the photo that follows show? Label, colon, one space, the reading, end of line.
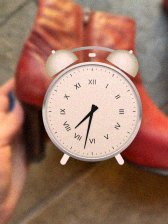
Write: 7:32
